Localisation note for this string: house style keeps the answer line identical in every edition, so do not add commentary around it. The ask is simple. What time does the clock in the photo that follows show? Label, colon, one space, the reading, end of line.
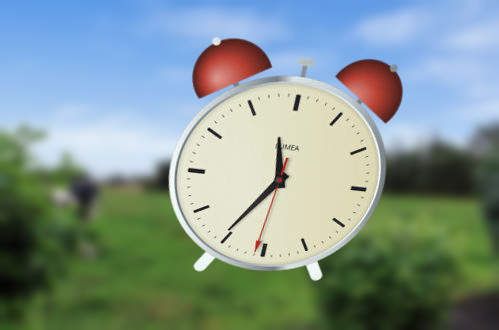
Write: 11:35:31
